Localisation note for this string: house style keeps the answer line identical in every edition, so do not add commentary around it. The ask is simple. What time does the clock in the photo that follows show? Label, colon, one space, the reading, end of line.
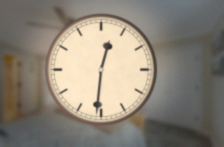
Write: 12:31
